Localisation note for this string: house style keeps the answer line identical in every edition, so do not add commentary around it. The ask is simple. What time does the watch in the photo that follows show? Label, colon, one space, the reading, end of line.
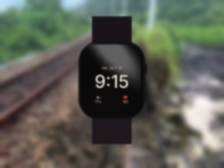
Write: 9:15
